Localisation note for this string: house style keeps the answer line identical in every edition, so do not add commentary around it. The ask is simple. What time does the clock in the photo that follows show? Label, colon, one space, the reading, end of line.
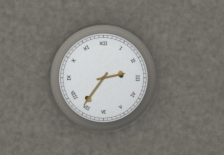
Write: 2:36
